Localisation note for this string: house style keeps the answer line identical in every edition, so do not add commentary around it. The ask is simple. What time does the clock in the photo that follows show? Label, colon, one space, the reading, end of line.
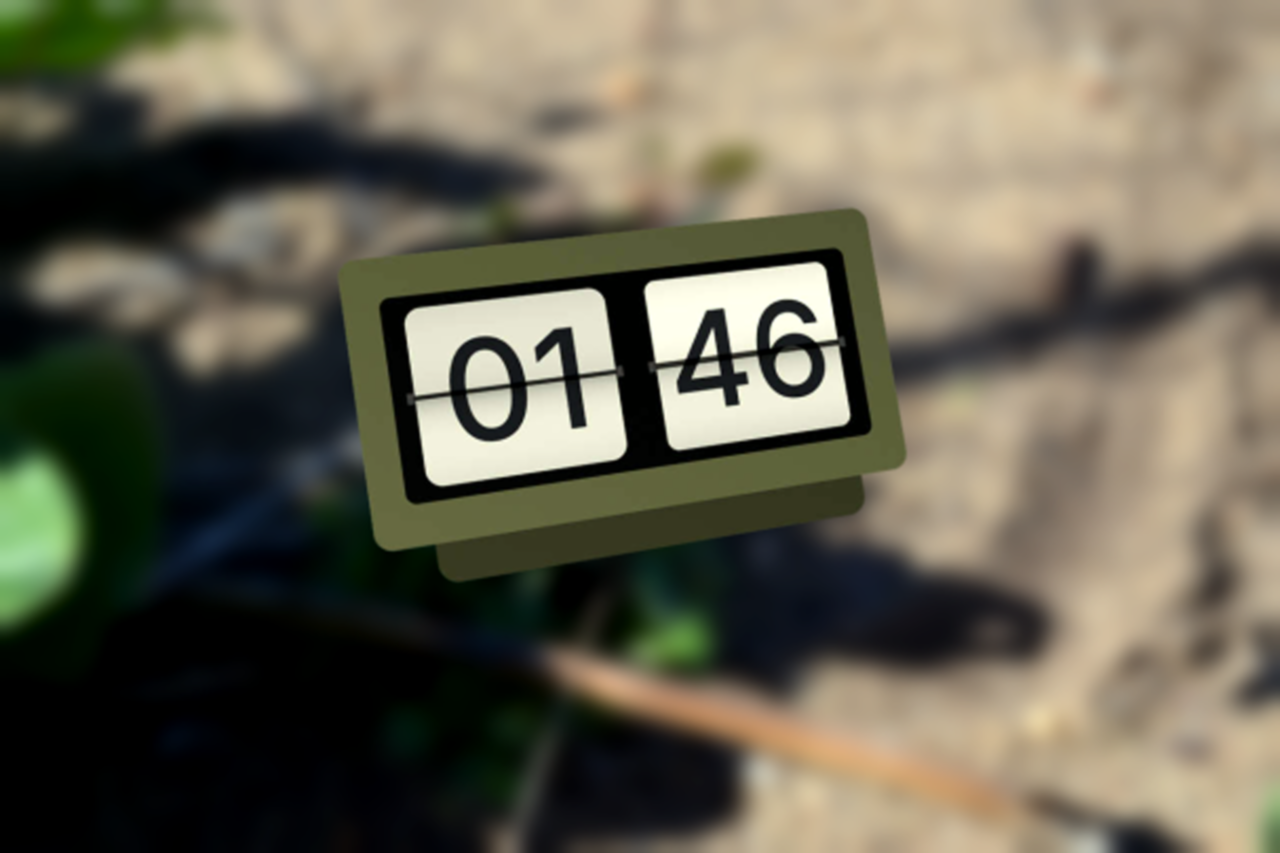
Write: 1:46
